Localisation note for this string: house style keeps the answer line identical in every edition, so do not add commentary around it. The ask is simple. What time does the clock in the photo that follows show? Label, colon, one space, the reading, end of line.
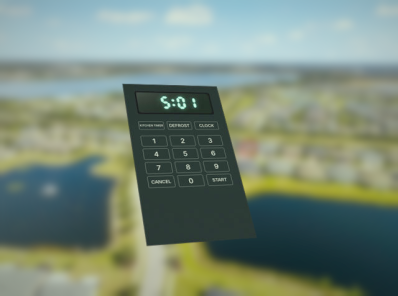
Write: 5:01
